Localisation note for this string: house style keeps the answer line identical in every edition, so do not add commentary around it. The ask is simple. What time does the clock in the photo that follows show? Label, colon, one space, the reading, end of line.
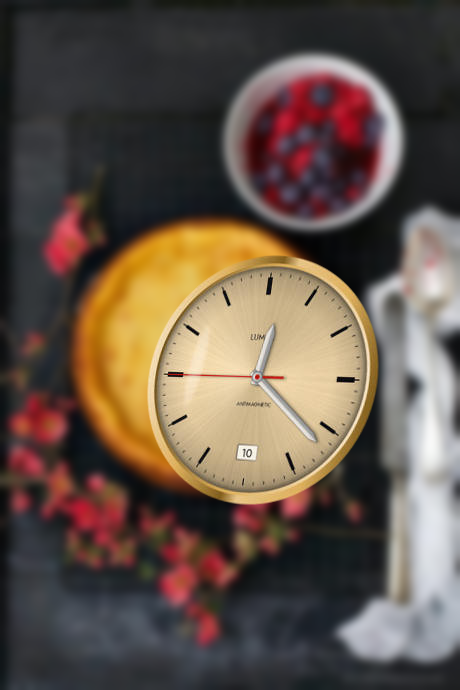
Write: 12:21:45
